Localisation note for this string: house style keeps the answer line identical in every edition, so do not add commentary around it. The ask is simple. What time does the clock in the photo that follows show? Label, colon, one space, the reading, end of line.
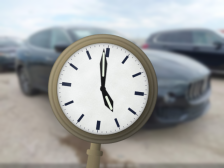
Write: 4:59
